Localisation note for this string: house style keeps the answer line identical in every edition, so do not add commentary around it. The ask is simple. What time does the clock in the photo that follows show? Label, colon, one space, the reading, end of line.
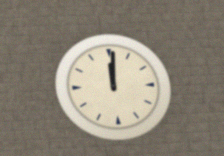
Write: 12:01
